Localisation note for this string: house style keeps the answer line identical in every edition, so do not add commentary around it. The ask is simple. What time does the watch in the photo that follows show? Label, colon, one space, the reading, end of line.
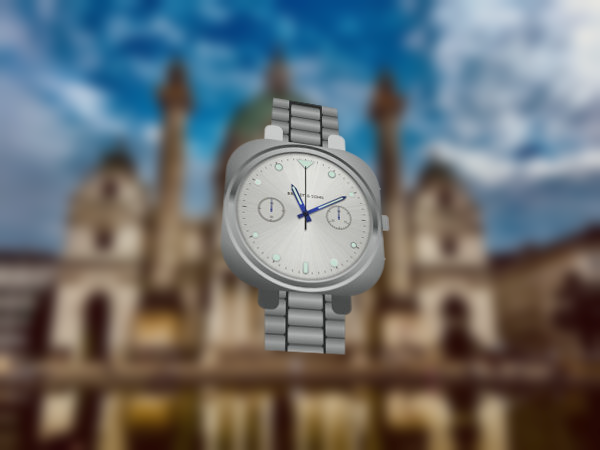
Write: 11:10
